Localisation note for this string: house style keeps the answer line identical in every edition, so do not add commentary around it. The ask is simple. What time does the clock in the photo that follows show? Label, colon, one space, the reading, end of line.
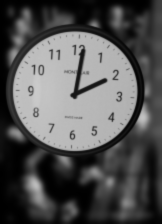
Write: 2:01
